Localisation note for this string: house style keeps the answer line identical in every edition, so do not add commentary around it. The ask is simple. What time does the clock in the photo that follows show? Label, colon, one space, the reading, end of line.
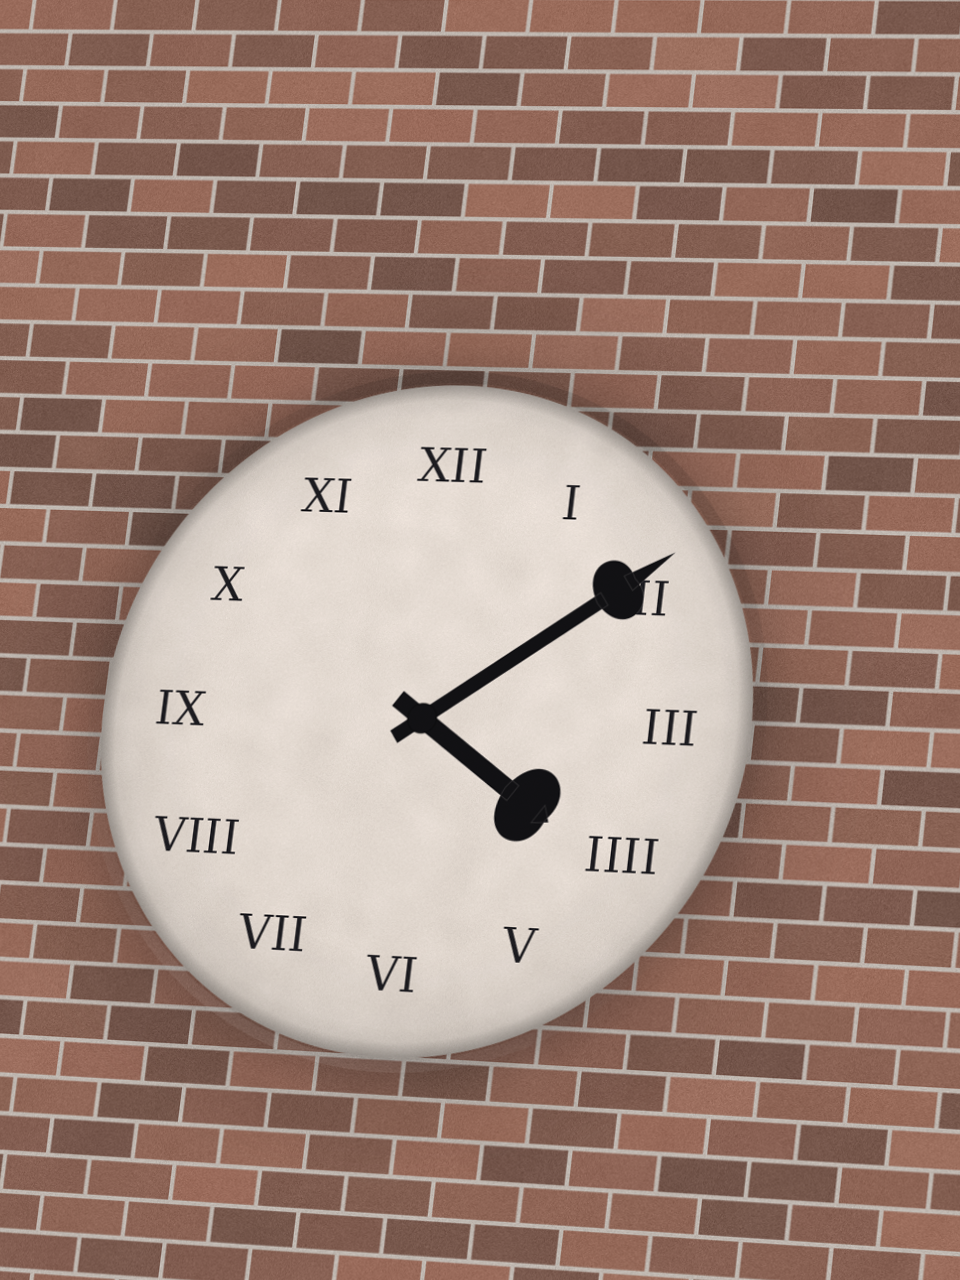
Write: 4:09
